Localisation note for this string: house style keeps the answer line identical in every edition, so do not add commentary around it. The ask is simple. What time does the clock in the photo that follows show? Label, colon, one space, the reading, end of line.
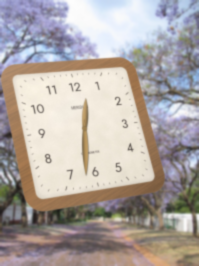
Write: 12:32
